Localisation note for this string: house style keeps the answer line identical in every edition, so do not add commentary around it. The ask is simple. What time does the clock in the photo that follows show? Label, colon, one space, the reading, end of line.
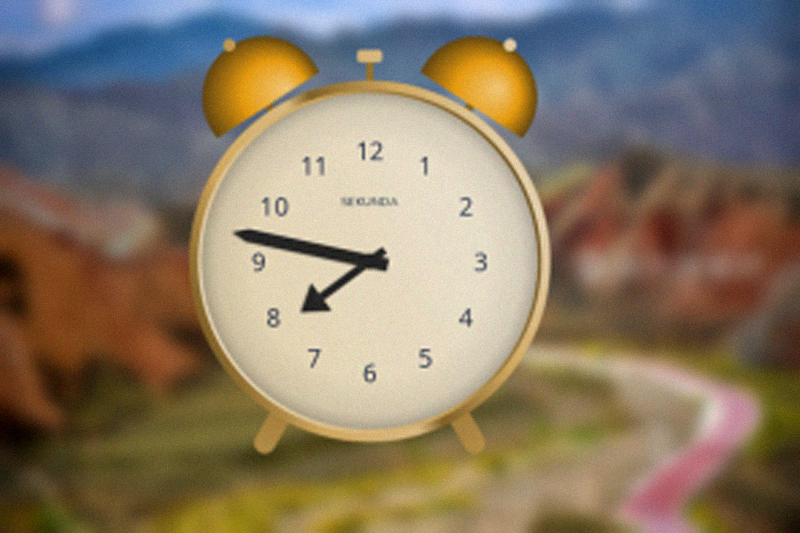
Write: 7:47
